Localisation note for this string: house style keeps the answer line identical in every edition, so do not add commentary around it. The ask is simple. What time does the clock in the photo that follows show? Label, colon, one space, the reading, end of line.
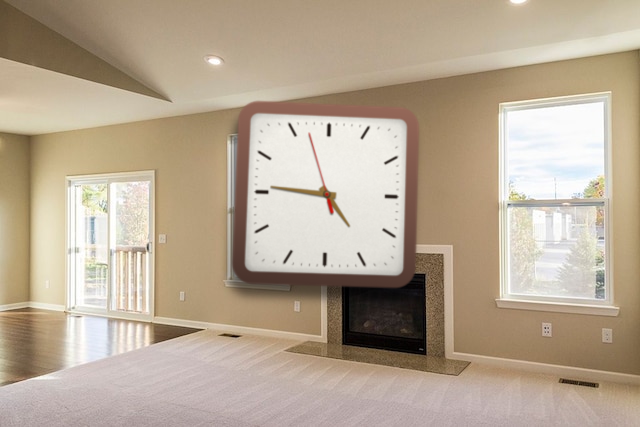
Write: 4:45:57
